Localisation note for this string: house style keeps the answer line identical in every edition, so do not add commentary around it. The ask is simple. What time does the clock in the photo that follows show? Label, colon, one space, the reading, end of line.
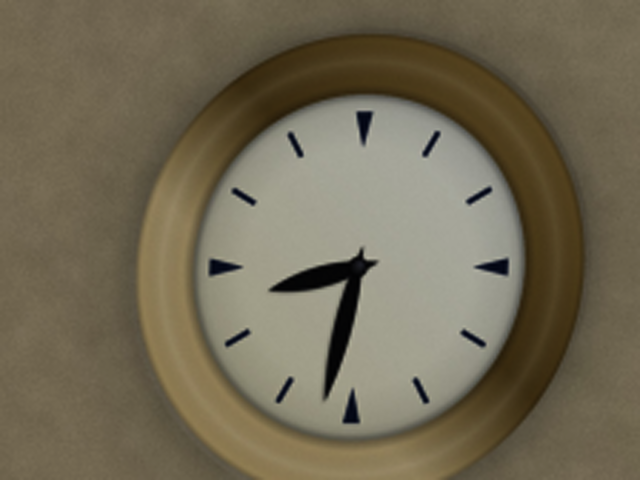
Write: 8:32
